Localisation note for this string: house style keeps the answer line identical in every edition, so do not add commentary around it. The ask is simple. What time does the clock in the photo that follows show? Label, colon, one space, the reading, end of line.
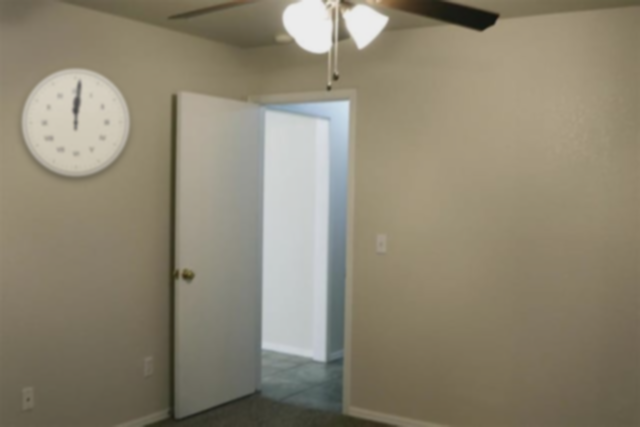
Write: 12:01
